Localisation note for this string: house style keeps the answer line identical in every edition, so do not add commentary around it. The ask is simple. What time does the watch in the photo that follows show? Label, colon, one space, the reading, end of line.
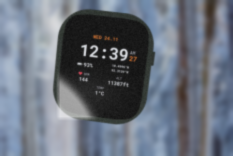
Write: 12:39
